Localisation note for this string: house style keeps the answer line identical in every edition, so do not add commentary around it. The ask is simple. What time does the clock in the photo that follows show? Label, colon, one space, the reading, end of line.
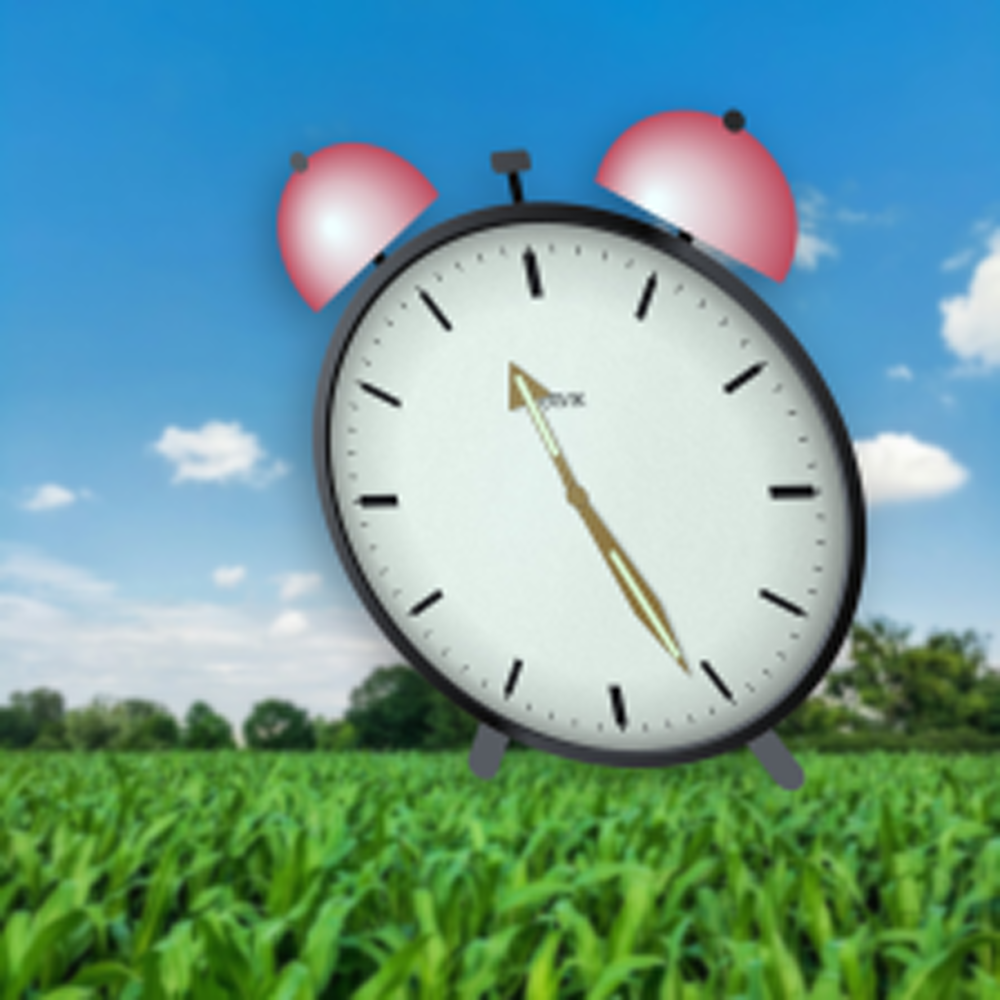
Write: 11:26
